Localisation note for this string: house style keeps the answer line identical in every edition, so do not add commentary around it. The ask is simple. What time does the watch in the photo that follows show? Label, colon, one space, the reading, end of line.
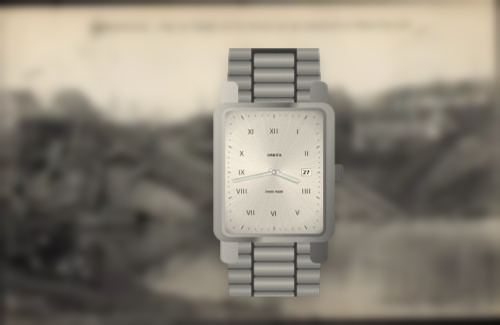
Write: 3:43
